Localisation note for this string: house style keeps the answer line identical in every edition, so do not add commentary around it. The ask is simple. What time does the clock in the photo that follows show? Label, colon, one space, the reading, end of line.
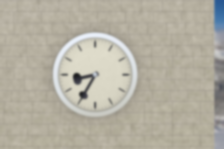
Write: 8:35
